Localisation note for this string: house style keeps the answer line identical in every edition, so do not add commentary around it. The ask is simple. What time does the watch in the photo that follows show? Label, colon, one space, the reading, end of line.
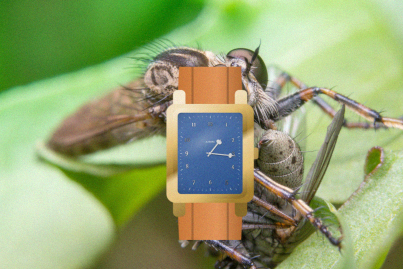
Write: 1:16
